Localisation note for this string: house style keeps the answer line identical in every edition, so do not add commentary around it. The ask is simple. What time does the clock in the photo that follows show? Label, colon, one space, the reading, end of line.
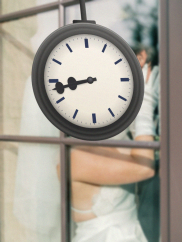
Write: 8:43
